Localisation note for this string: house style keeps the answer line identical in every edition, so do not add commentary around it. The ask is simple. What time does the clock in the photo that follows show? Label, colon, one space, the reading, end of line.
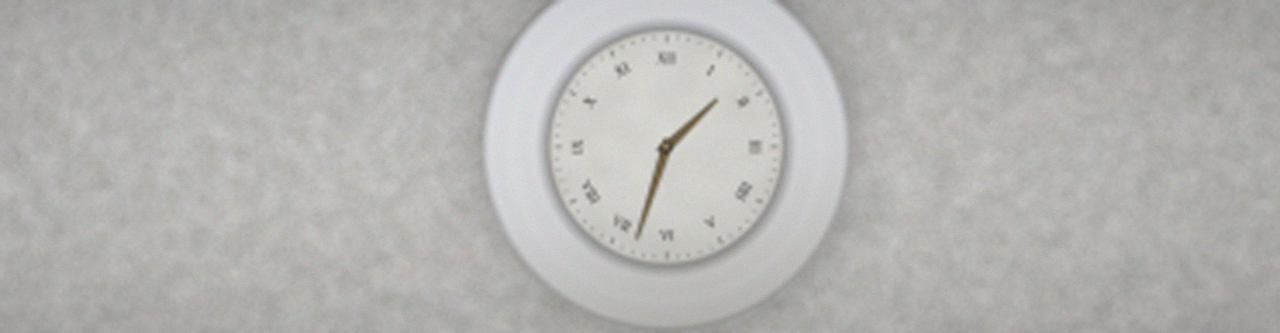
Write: 1:33
